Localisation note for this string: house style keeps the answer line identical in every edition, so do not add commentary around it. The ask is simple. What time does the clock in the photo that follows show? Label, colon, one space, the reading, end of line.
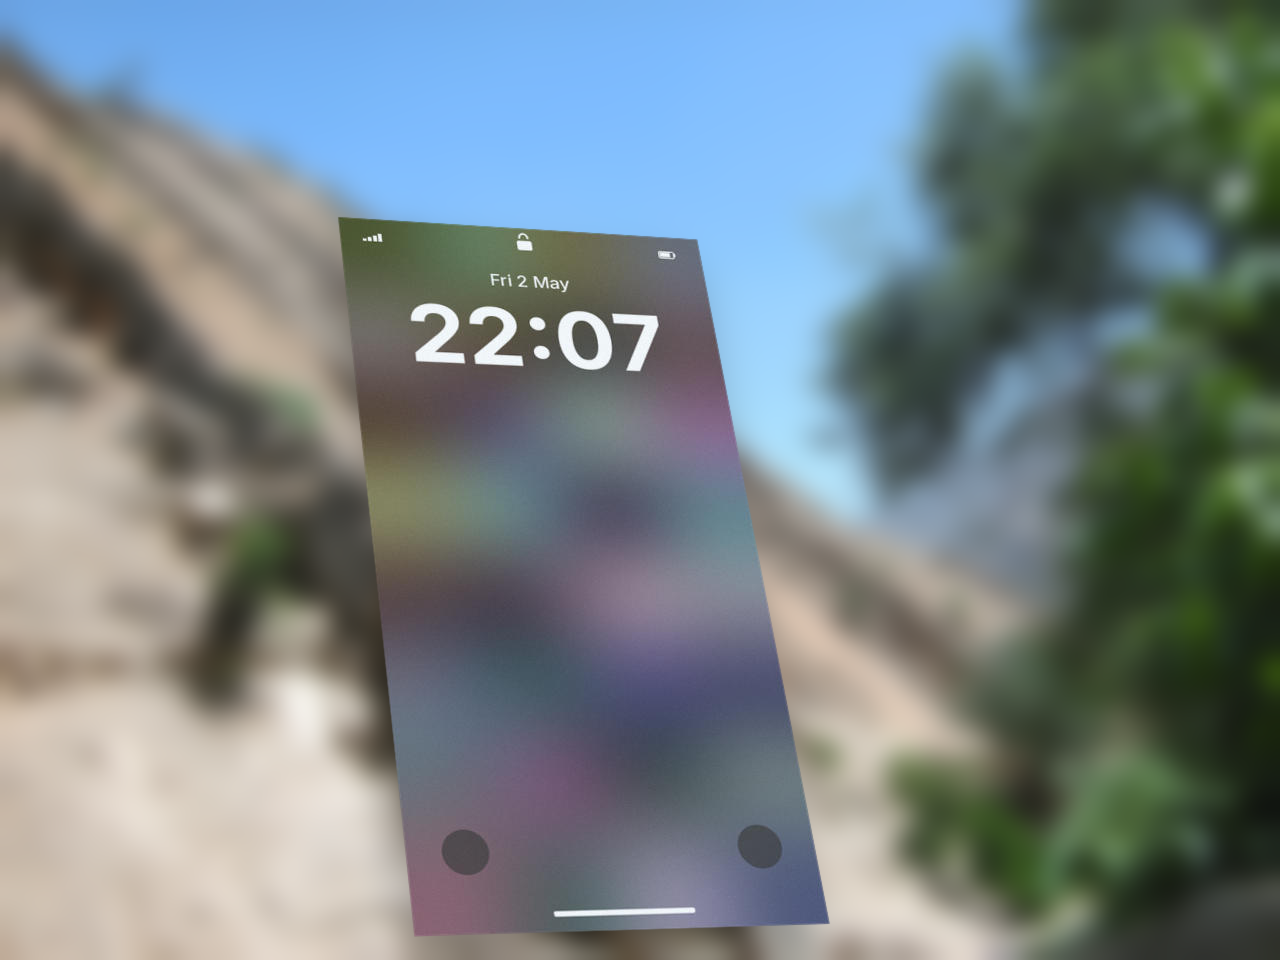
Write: 22:07
